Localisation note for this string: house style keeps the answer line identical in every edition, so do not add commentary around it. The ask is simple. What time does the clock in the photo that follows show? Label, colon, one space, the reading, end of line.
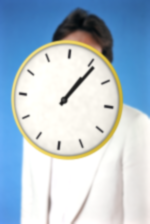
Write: 1:06
